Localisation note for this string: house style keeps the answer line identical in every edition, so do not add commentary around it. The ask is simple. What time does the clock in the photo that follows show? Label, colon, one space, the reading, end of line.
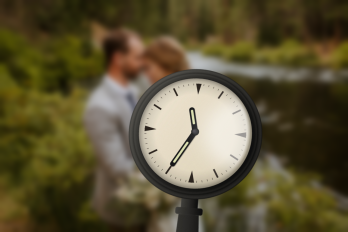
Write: 11:35
